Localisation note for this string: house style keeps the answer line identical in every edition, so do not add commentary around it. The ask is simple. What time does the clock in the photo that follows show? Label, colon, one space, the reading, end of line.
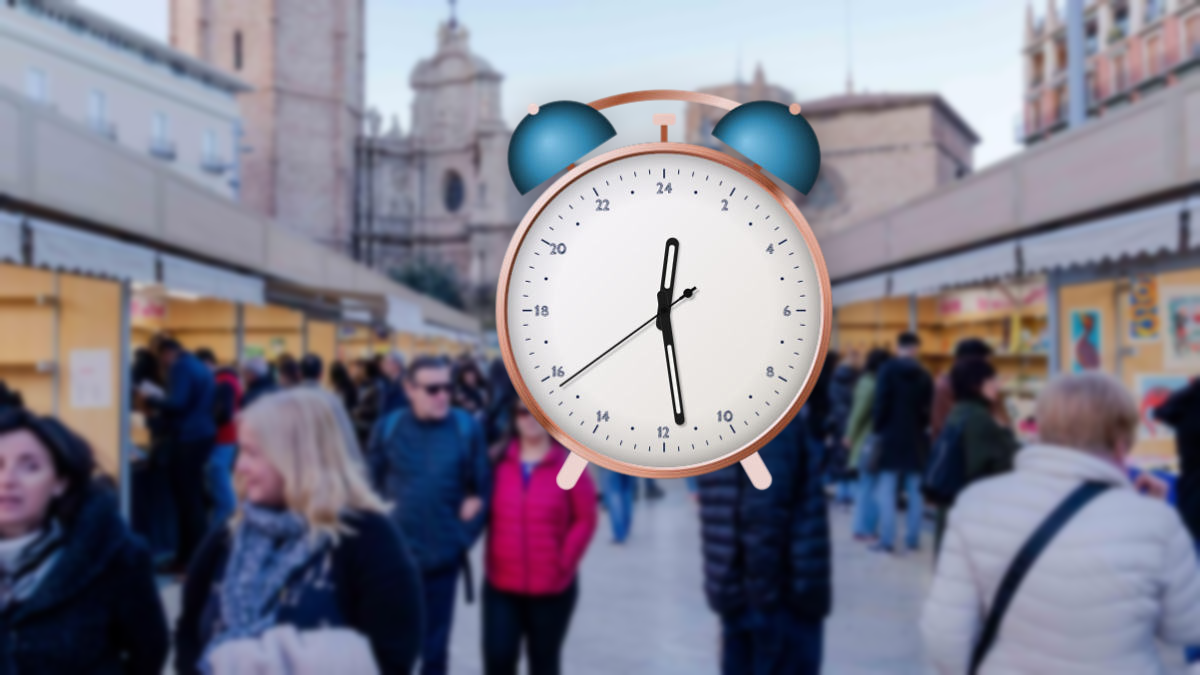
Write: 0:28:39
